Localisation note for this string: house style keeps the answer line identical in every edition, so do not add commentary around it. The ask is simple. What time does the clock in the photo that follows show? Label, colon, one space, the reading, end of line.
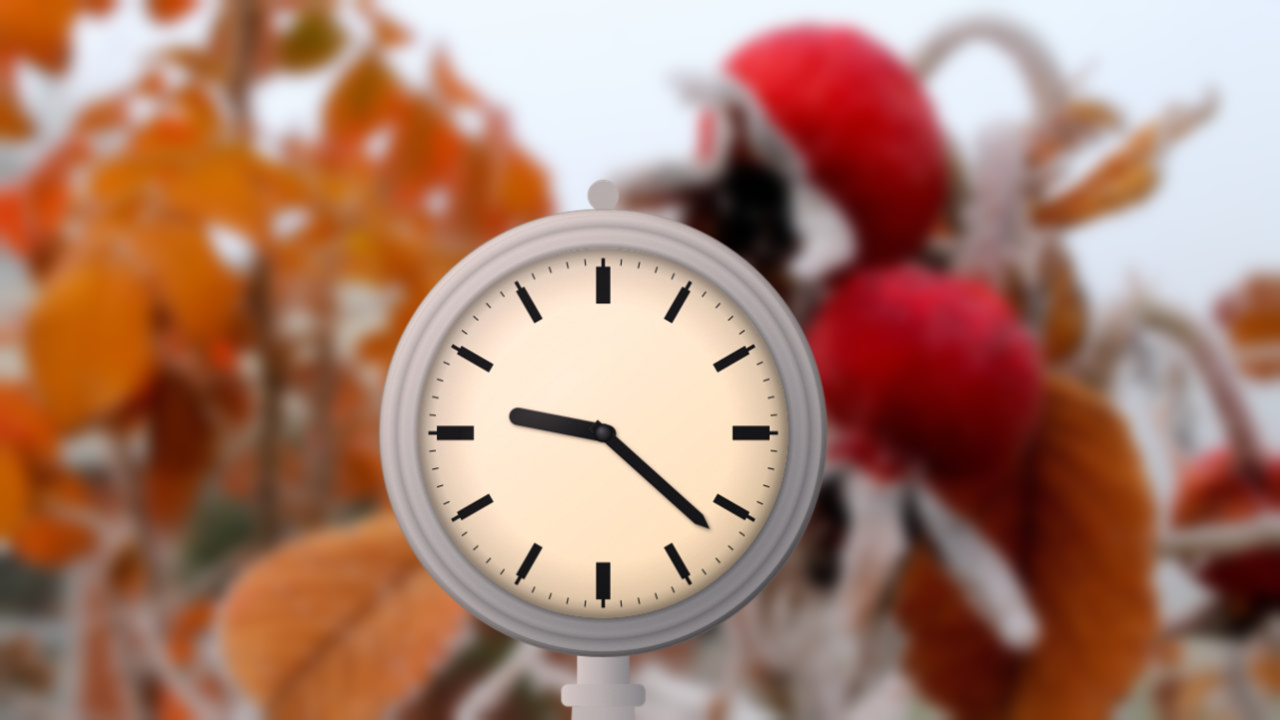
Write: 9:22
